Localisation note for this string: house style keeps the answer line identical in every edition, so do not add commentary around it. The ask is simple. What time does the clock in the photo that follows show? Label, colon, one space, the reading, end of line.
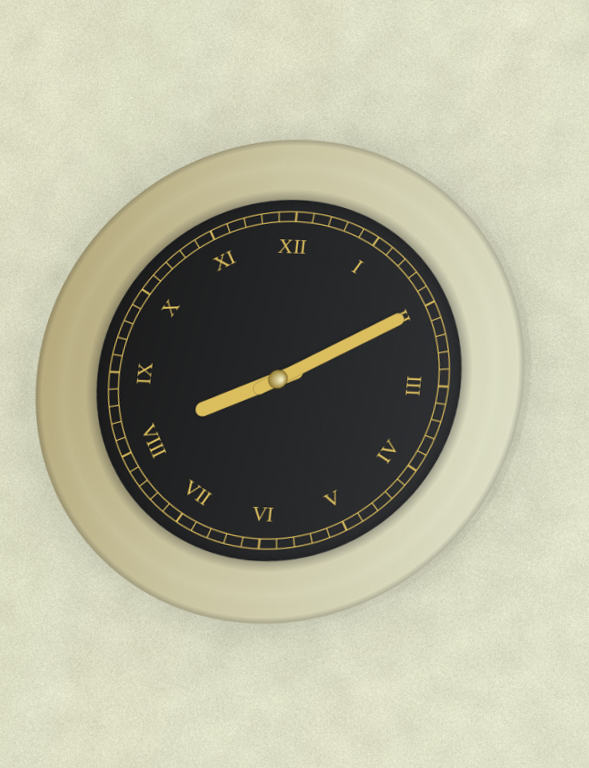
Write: 8:10
